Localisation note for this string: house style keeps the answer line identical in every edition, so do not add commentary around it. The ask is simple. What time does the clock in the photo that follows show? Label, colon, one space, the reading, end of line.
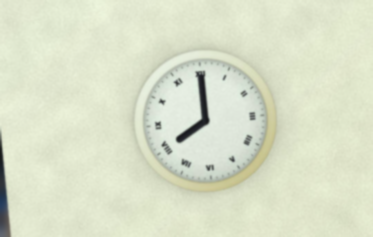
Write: 8:00
